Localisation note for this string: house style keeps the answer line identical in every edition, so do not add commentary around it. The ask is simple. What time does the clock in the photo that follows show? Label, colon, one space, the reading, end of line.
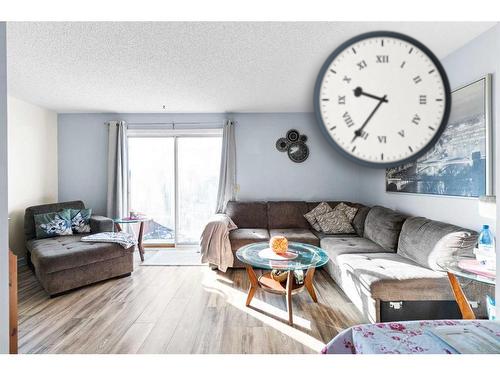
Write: 9:36
